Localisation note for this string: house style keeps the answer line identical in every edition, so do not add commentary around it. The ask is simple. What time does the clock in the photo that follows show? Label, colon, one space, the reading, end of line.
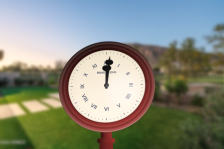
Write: 12:01
